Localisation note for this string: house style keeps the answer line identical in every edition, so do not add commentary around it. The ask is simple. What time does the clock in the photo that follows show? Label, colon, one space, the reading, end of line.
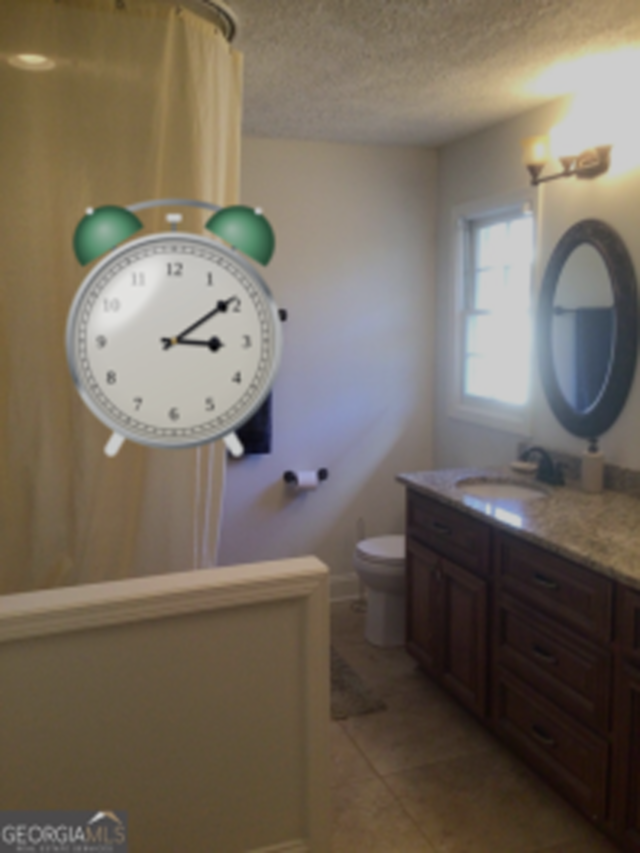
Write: 3:09
